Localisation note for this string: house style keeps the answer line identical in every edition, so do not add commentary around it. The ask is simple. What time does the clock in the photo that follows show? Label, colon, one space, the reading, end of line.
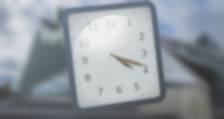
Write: 4:19
